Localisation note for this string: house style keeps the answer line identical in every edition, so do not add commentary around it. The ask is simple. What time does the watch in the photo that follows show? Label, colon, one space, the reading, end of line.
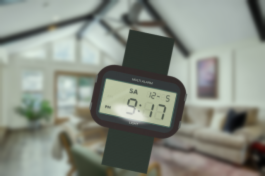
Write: 9:17
